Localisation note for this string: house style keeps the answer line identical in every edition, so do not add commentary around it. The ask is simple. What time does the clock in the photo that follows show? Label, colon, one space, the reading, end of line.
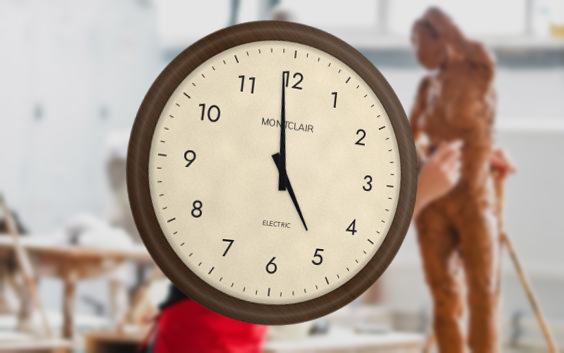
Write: 4:59
